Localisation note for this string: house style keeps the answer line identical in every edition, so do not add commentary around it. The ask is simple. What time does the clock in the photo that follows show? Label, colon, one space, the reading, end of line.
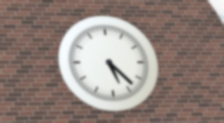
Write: 5:23
